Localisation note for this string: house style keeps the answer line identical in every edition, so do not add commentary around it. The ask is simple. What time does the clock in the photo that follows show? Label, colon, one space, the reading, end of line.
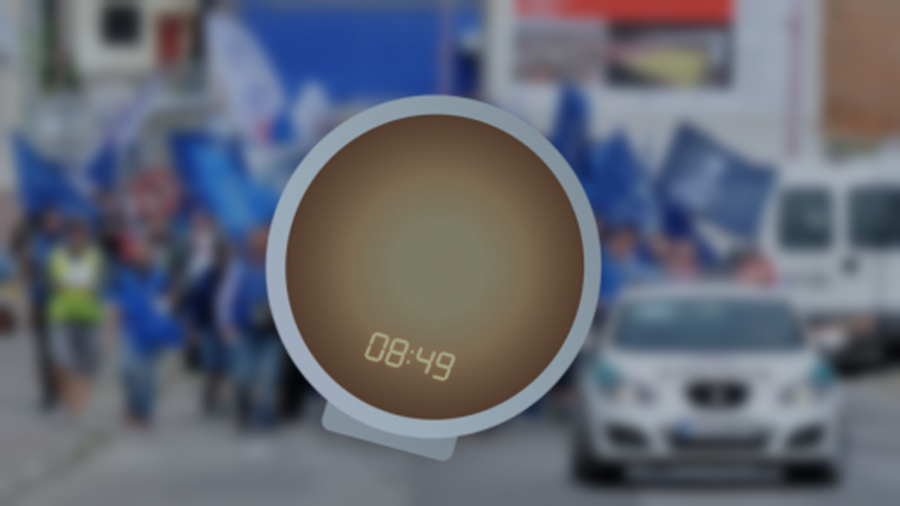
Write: 8:49
